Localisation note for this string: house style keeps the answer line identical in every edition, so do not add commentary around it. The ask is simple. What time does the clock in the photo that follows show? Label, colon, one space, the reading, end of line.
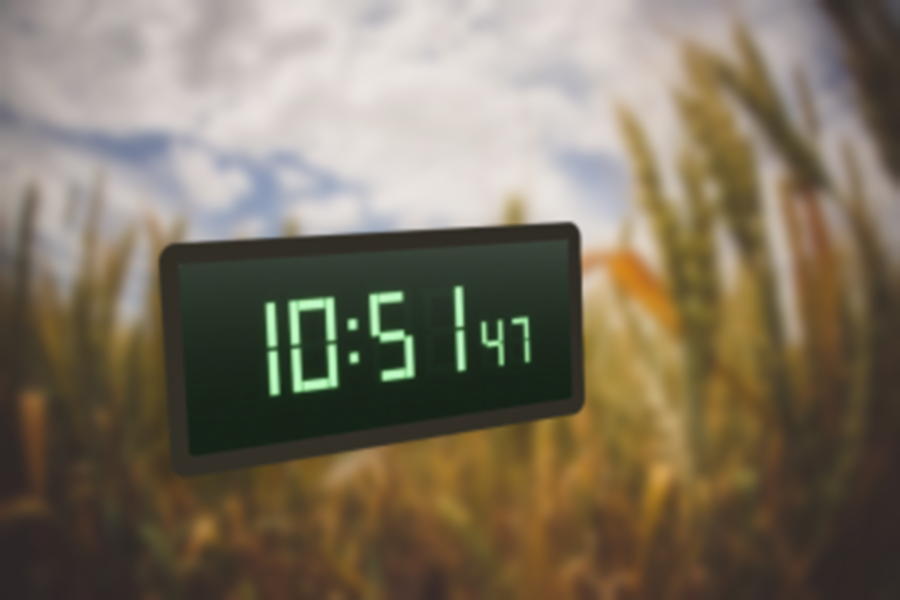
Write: 10:51:47
